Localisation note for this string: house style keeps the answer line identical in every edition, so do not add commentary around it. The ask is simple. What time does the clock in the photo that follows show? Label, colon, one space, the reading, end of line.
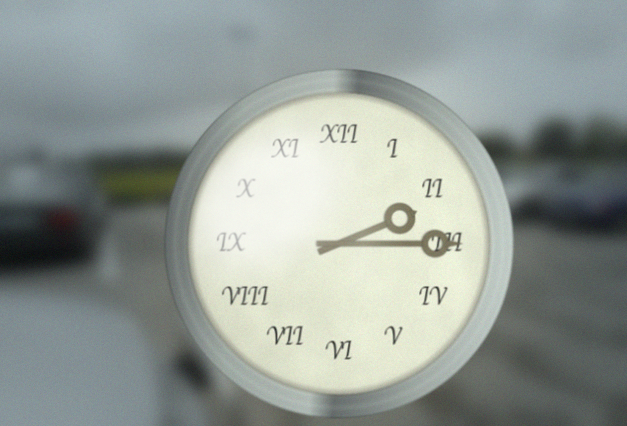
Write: 2:15
